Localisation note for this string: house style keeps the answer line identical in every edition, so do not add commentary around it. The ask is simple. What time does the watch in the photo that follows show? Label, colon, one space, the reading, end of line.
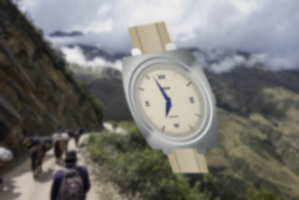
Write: 6:57
